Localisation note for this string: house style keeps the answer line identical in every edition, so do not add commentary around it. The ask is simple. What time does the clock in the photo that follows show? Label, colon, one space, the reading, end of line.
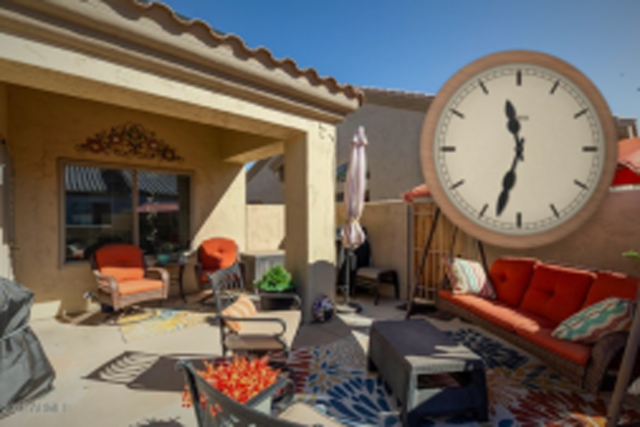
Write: 11:33
